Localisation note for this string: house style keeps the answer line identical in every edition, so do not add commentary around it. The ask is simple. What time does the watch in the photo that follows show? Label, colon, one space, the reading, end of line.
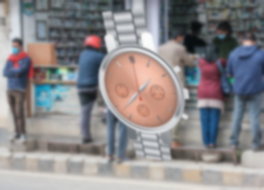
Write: 1:38
